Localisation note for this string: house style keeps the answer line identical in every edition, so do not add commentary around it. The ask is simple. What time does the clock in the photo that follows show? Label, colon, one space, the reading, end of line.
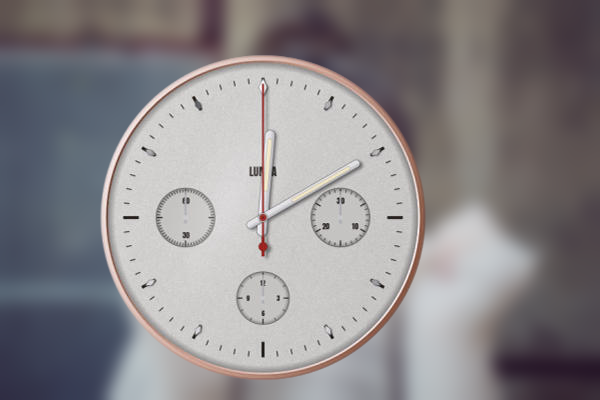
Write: 12:10
